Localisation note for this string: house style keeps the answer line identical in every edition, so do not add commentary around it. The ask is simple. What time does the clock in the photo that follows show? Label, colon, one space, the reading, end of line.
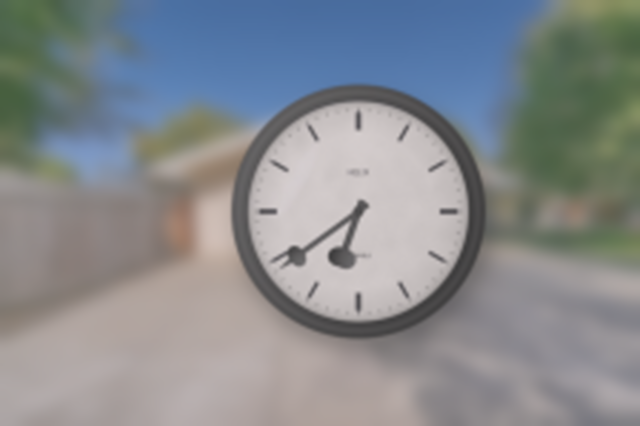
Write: 6:39
